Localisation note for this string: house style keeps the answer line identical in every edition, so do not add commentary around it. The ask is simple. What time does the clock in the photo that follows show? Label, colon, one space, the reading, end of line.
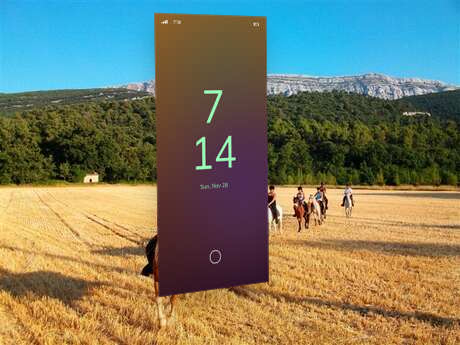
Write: 7:14
